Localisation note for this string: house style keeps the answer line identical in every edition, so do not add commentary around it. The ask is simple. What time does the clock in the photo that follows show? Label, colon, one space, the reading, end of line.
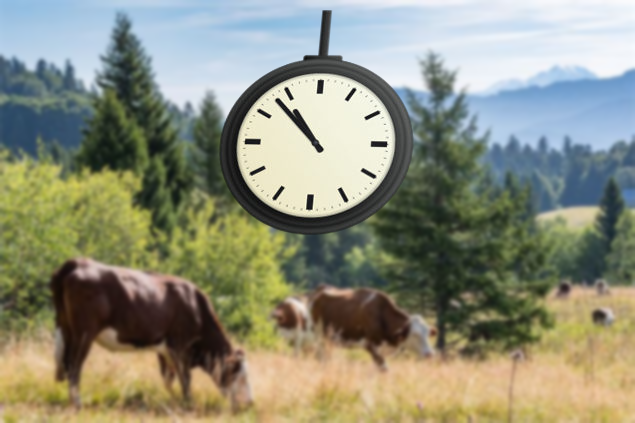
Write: 10:53
